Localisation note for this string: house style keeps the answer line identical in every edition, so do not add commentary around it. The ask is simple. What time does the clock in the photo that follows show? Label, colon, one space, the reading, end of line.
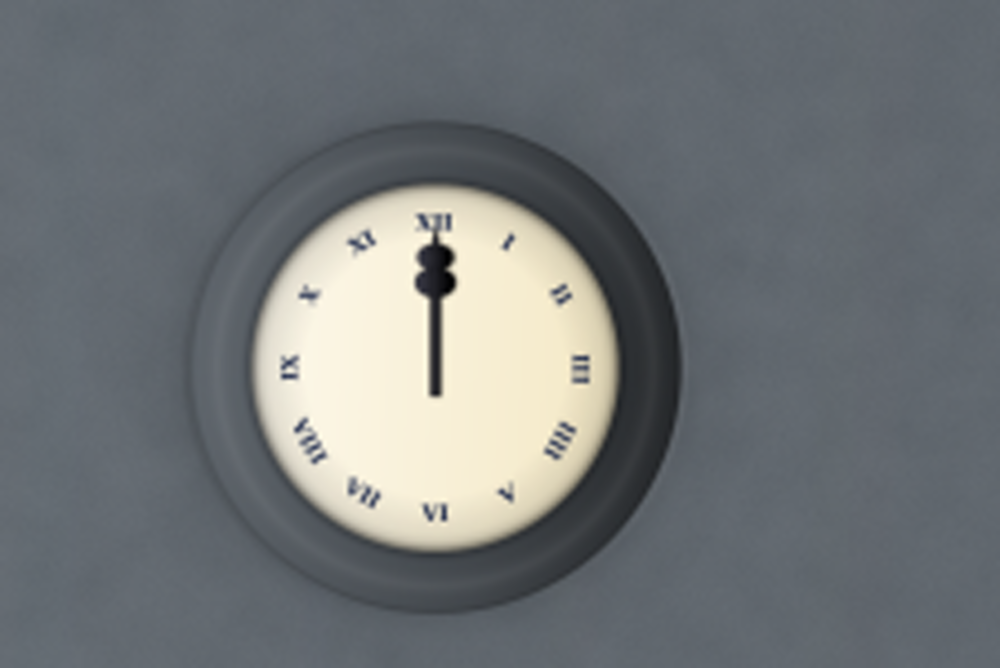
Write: 12:00
